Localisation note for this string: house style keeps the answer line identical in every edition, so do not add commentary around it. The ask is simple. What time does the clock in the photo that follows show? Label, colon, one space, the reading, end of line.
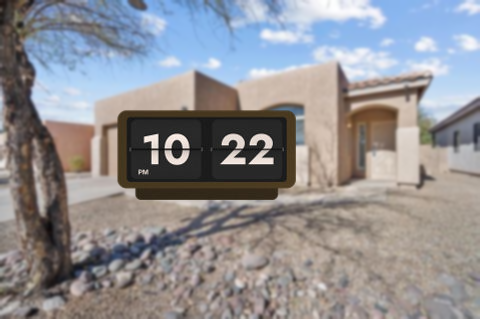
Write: 10:22
